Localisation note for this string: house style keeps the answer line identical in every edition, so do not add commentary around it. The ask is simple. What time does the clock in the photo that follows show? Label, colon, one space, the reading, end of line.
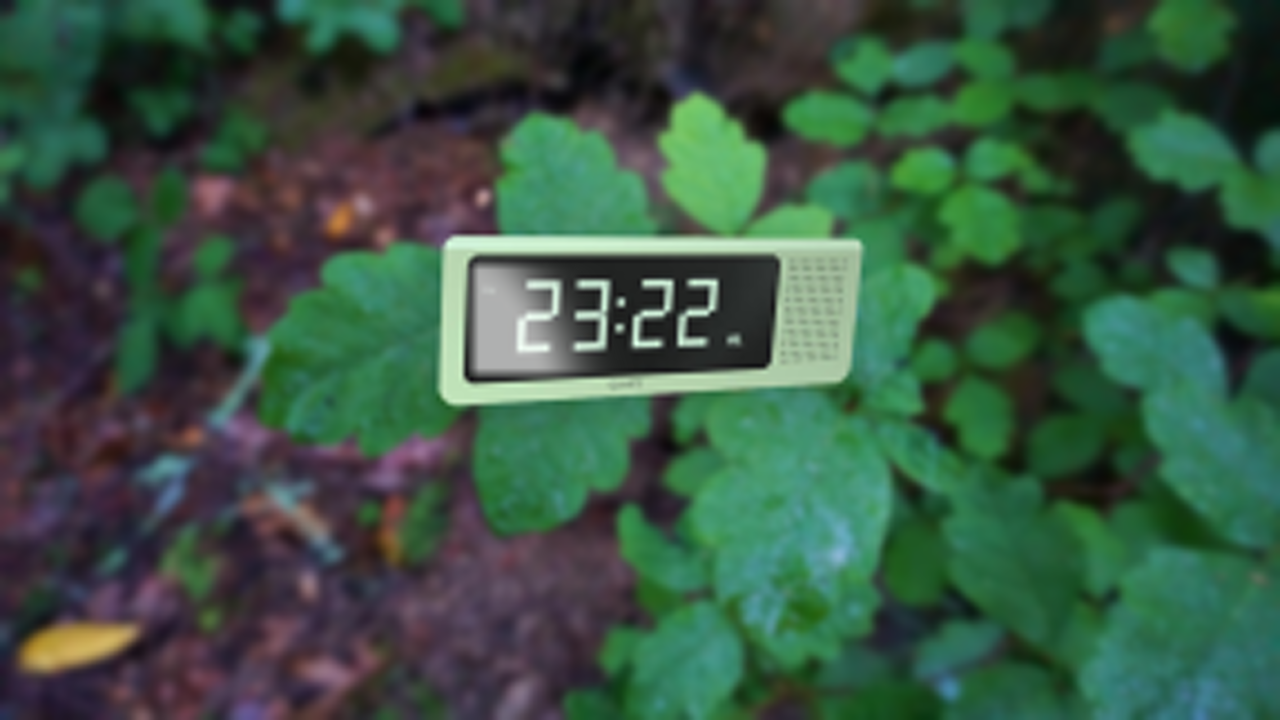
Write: 23:22
